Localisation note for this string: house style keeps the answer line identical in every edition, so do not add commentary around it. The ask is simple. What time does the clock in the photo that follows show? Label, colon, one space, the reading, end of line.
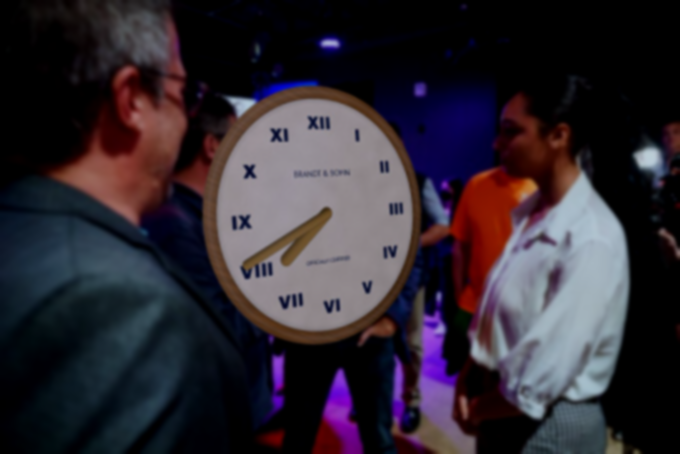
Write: 7:41
